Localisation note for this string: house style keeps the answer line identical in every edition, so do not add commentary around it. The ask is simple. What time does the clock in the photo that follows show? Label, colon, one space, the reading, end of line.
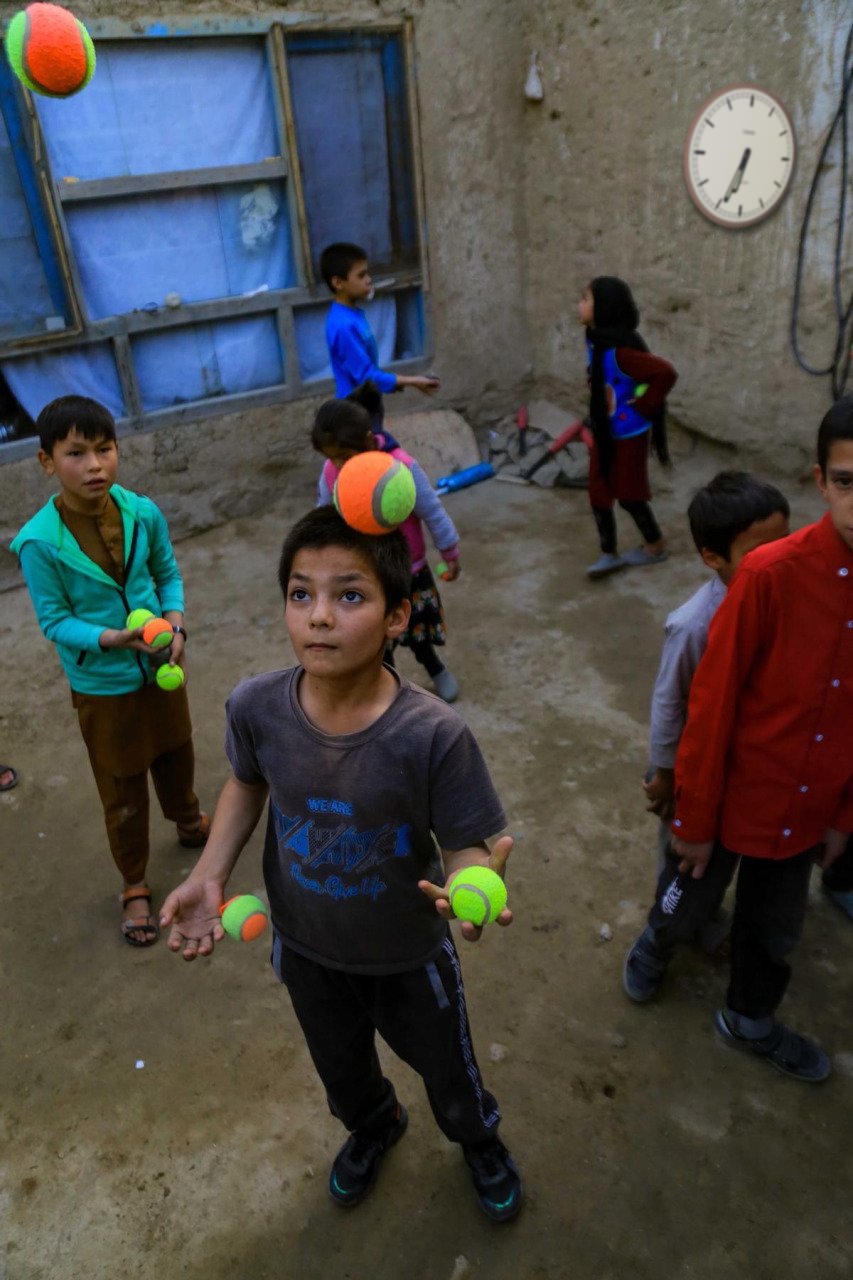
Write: 6:34
